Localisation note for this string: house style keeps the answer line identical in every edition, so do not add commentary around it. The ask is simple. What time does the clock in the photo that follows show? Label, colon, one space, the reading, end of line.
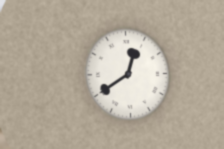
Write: 12:40
